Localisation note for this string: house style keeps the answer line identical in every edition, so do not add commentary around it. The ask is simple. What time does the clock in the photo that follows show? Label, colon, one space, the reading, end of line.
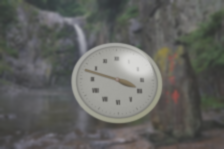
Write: 3:48
